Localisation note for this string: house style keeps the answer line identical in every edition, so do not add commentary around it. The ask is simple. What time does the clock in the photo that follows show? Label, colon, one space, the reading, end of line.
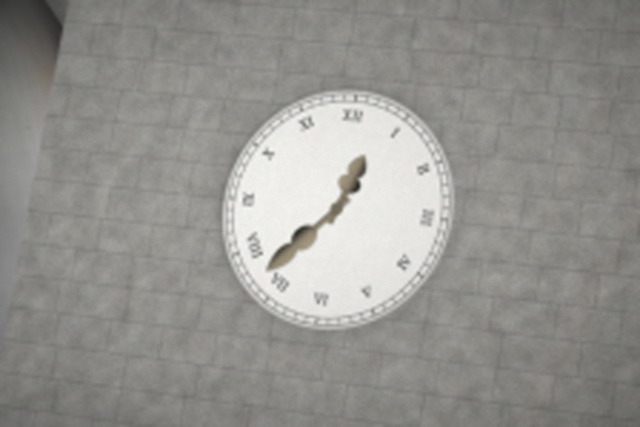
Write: 12:37
